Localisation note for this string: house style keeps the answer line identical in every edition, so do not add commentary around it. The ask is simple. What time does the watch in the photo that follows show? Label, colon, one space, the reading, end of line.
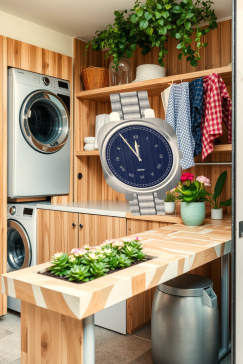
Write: 11:55
